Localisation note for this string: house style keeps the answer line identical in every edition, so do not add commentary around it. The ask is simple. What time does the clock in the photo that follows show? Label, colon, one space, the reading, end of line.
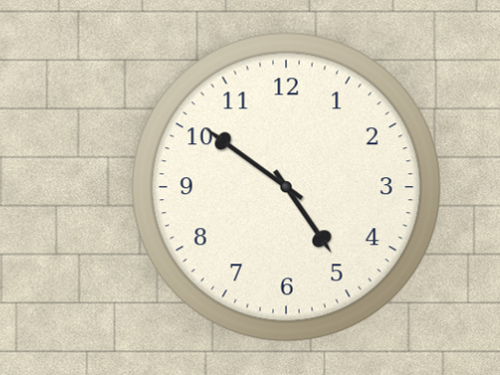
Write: 4:51
